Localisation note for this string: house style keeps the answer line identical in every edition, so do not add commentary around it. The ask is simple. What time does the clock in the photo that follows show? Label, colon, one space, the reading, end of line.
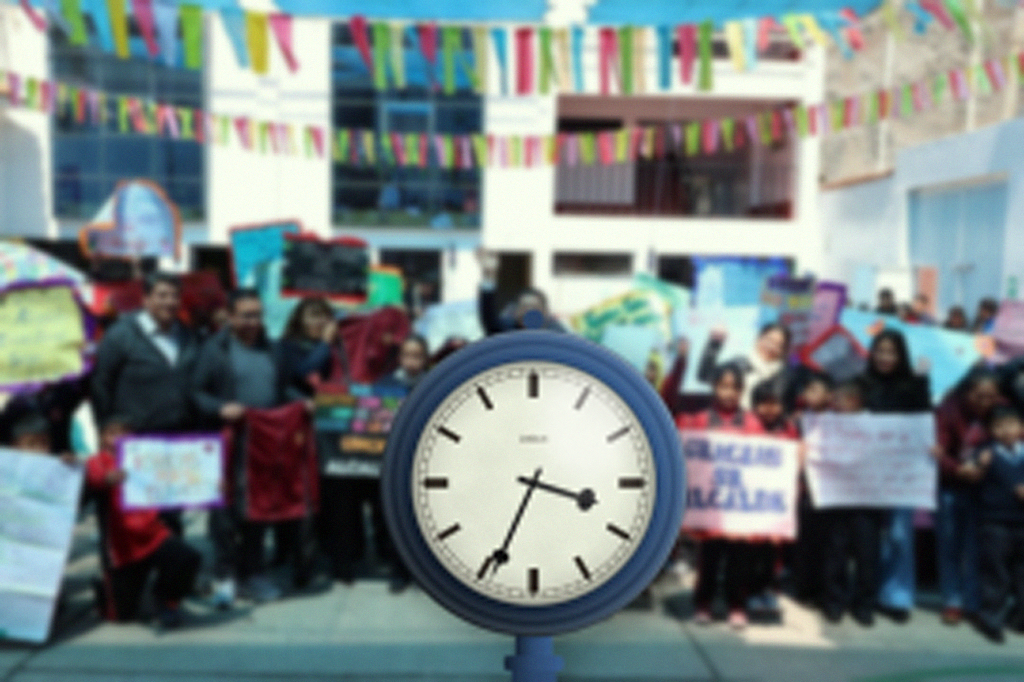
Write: 3:34
